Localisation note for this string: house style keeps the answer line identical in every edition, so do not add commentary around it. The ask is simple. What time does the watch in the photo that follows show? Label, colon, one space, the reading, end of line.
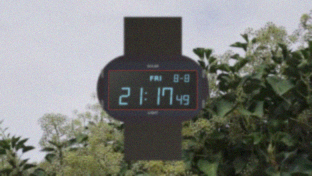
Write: 21:17
